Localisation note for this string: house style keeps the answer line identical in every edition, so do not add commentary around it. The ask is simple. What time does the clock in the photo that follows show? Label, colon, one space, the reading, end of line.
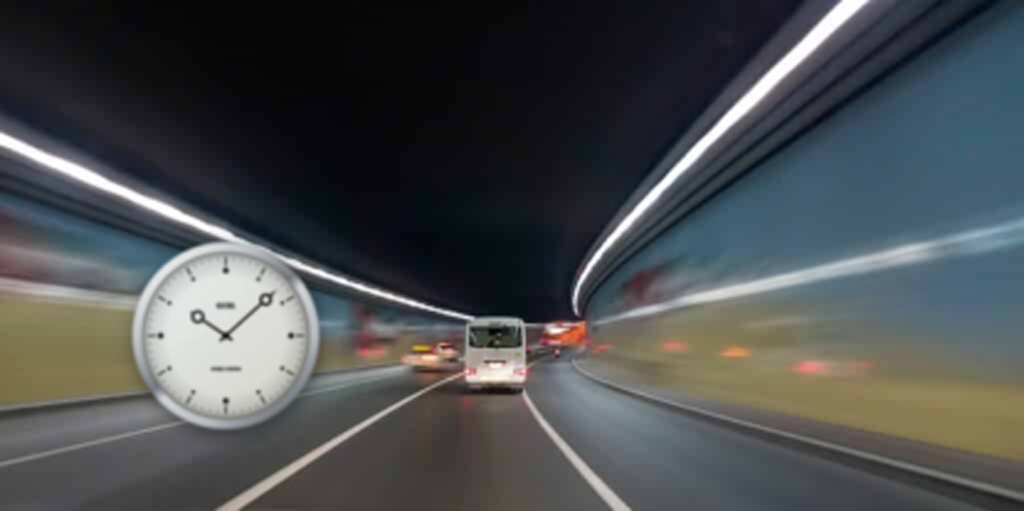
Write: 10:08
